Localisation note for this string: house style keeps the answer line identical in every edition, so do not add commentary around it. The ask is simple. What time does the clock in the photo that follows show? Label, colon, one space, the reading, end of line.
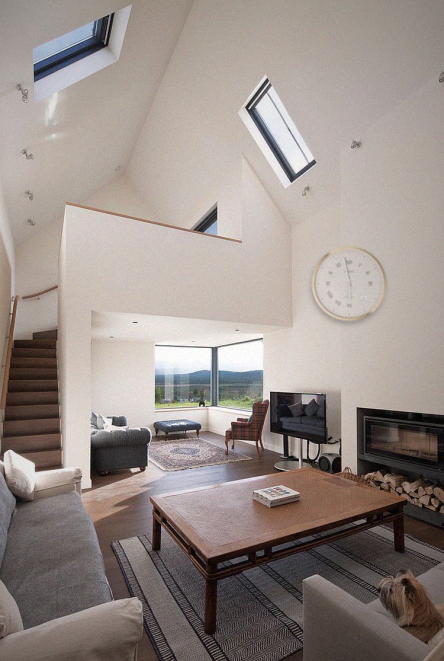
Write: 5:58
